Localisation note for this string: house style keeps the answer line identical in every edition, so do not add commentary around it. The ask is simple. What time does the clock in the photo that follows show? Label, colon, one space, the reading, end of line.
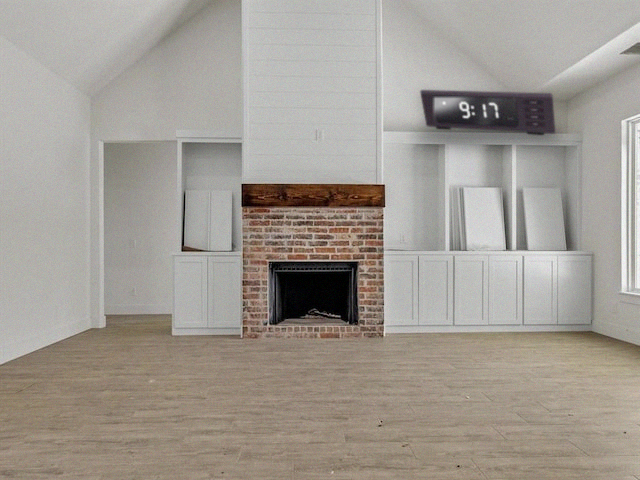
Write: 9:17
